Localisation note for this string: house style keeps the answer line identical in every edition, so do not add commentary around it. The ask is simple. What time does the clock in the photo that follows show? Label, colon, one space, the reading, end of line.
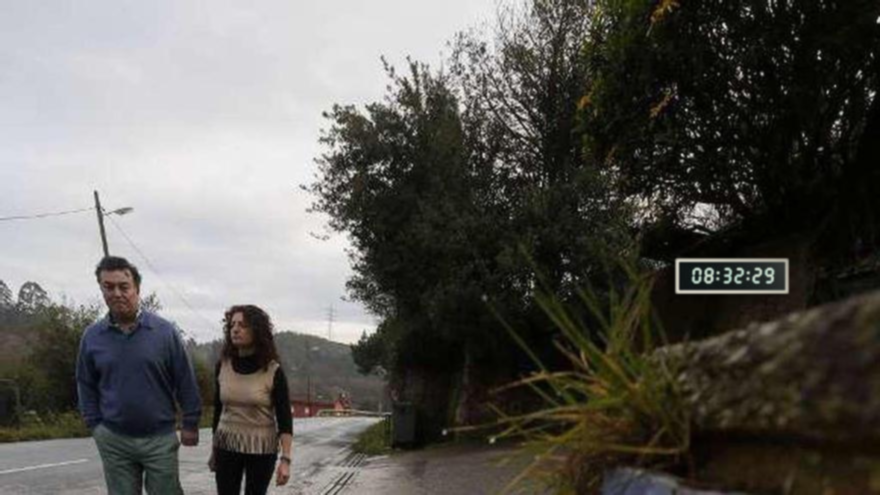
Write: 8:32:29
